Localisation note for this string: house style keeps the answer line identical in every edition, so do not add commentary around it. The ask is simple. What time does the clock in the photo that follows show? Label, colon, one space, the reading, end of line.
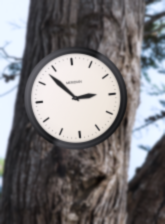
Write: 2:53
